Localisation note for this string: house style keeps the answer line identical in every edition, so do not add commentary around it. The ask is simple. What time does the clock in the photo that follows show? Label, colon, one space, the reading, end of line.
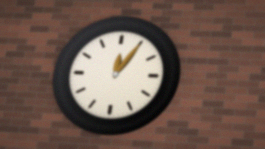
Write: 12:05
